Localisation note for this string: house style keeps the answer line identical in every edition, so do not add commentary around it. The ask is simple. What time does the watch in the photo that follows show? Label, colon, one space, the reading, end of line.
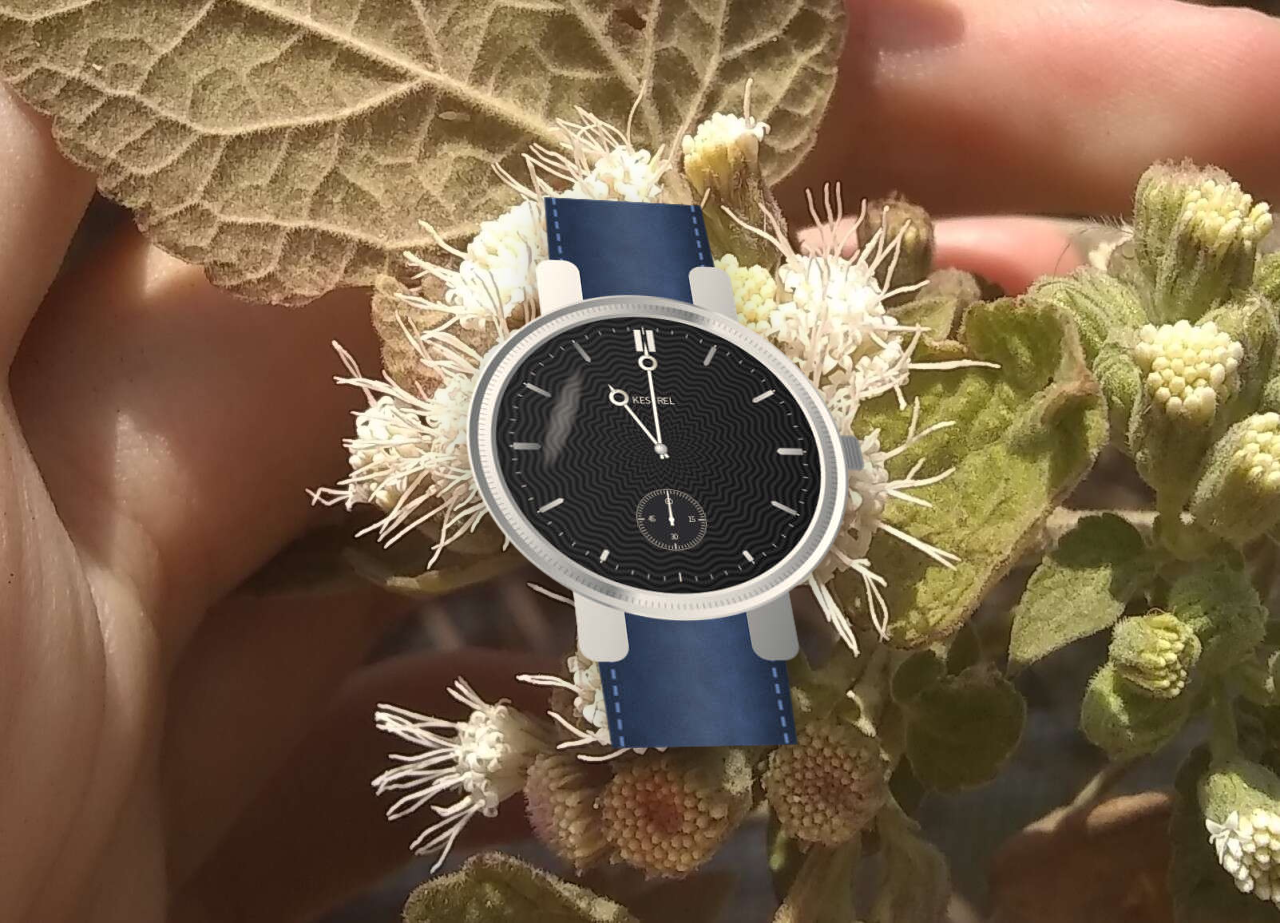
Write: 11:00
